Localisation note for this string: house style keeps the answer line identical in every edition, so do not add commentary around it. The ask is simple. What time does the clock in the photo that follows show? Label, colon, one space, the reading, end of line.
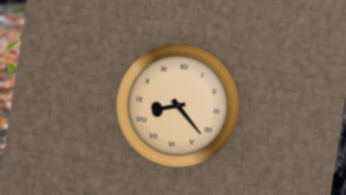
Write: 8:22
